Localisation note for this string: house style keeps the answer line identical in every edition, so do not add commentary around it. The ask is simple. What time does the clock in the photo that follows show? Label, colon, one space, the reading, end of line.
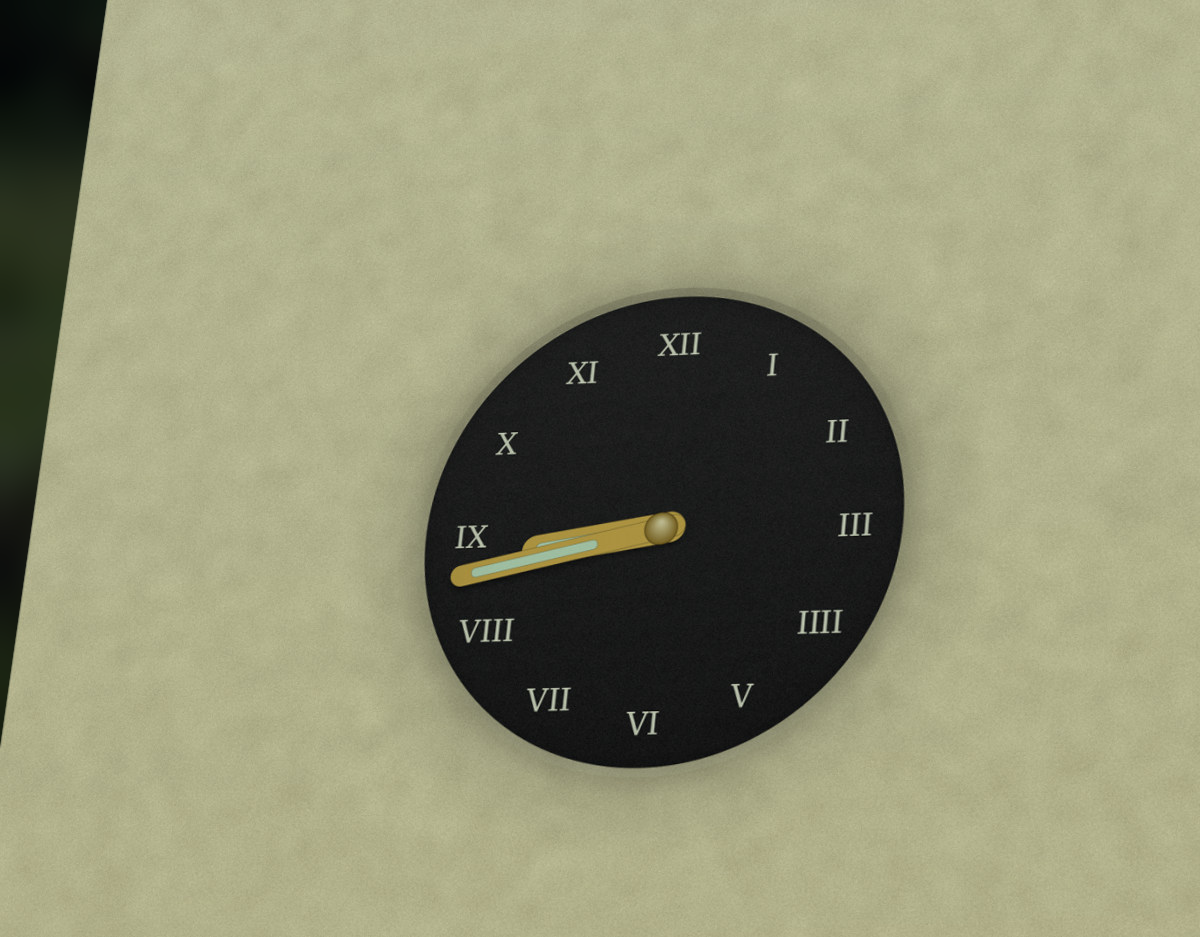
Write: 8:43
